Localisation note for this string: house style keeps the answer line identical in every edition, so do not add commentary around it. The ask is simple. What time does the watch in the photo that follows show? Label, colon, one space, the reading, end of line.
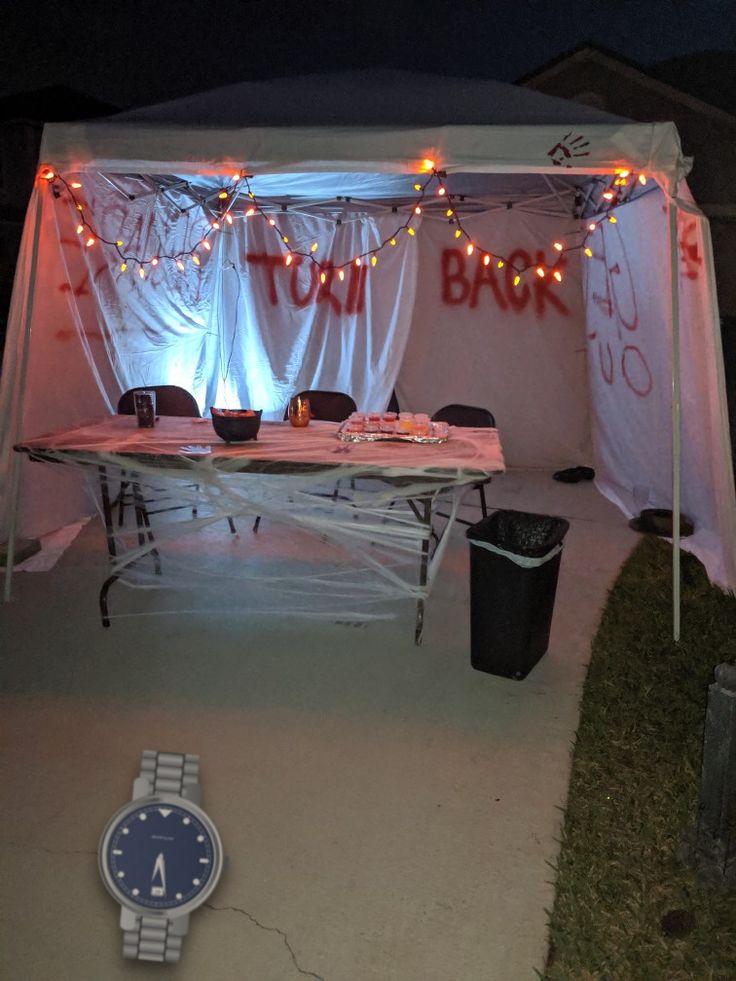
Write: 6:28
